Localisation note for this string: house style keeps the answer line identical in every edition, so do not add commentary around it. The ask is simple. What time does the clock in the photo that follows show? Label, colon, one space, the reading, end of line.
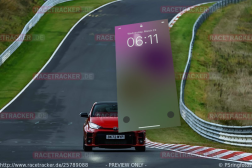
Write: 6:11
